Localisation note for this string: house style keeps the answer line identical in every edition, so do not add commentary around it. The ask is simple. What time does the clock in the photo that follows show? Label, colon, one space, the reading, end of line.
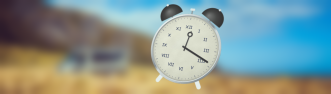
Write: 12:19
